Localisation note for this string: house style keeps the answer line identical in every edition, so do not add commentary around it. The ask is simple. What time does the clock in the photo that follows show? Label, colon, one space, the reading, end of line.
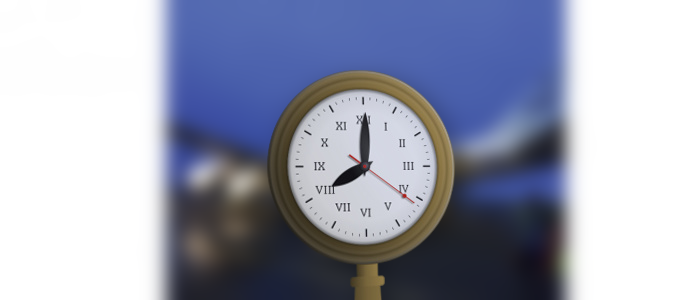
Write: 8:00:21
